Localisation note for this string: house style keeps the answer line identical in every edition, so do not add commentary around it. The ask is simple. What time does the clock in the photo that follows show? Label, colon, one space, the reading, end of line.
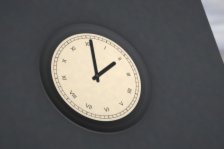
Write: 2:01
